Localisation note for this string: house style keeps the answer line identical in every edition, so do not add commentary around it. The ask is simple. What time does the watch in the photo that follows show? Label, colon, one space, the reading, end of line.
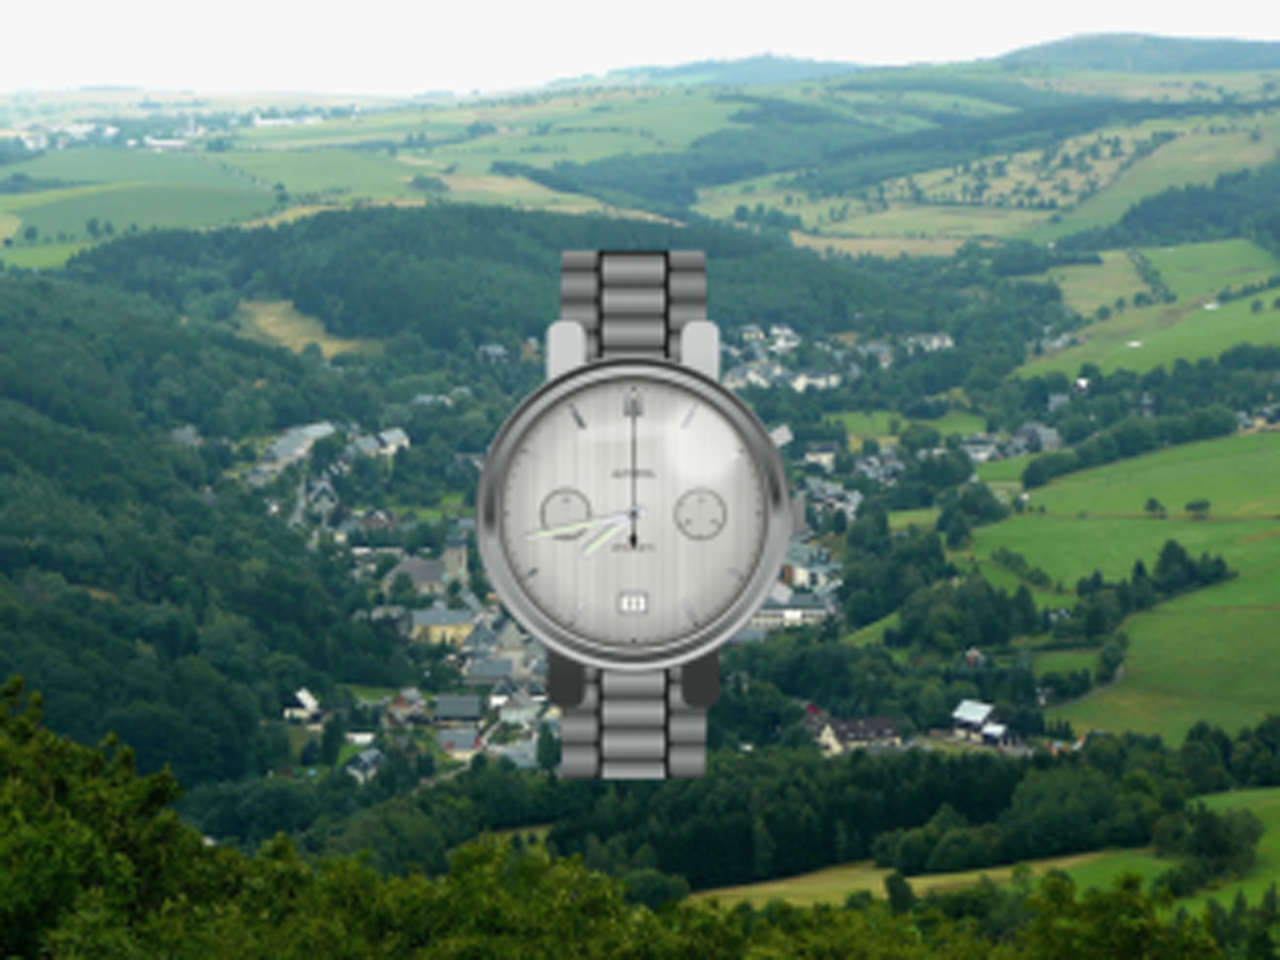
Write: 7:43
